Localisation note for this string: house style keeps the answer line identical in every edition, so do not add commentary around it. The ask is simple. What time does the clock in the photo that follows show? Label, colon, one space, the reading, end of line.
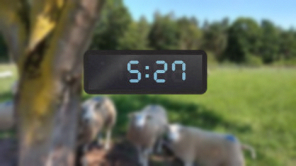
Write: 5:27
